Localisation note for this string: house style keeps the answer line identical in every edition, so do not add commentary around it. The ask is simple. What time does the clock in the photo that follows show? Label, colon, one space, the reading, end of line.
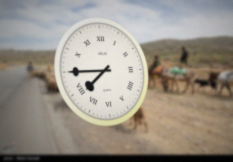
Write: 7:45
